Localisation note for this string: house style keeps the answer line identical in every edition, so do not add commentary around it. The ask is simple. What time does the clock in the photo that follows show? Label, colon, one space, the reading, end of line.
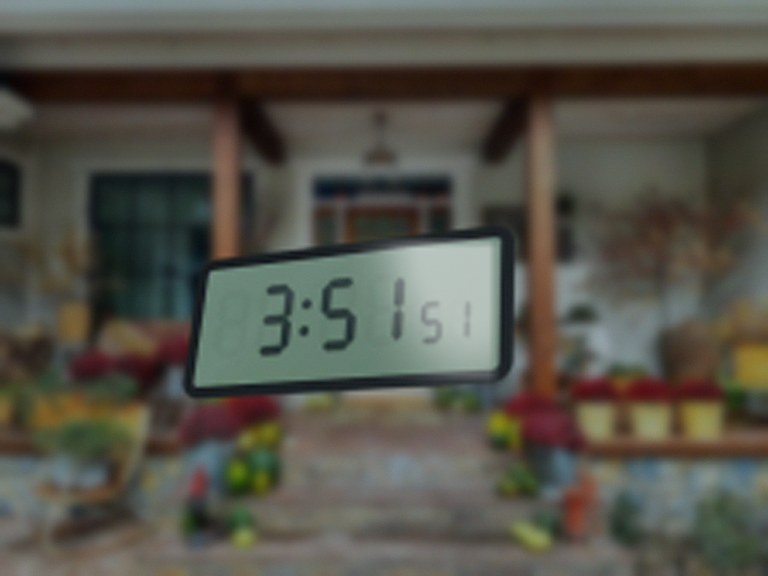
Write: 3:51:51
